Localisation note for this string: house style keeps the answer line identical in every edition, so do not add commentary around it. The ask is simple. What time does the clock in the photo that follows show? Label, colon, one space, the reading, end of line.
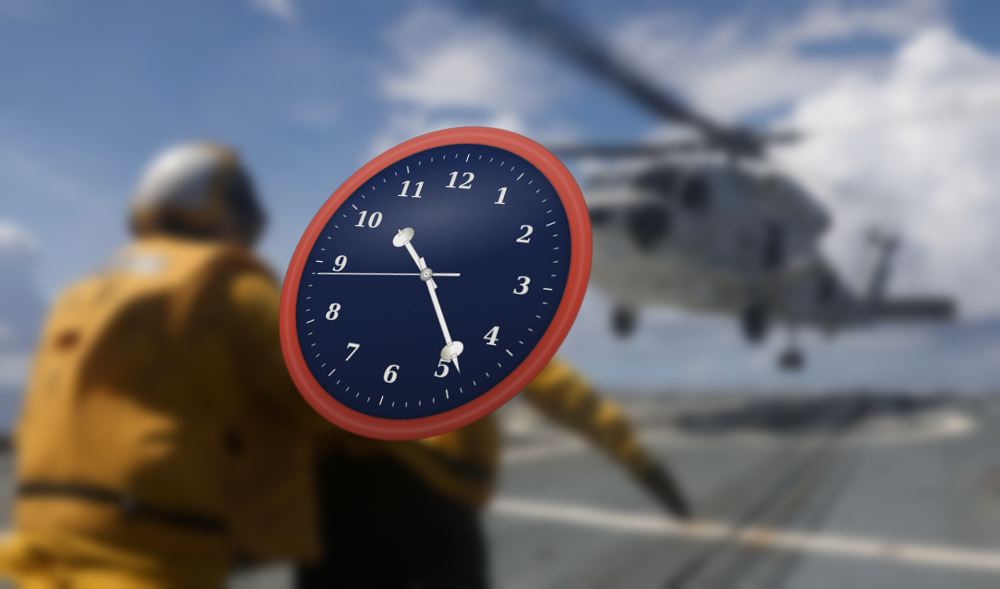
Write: 10:23:44
